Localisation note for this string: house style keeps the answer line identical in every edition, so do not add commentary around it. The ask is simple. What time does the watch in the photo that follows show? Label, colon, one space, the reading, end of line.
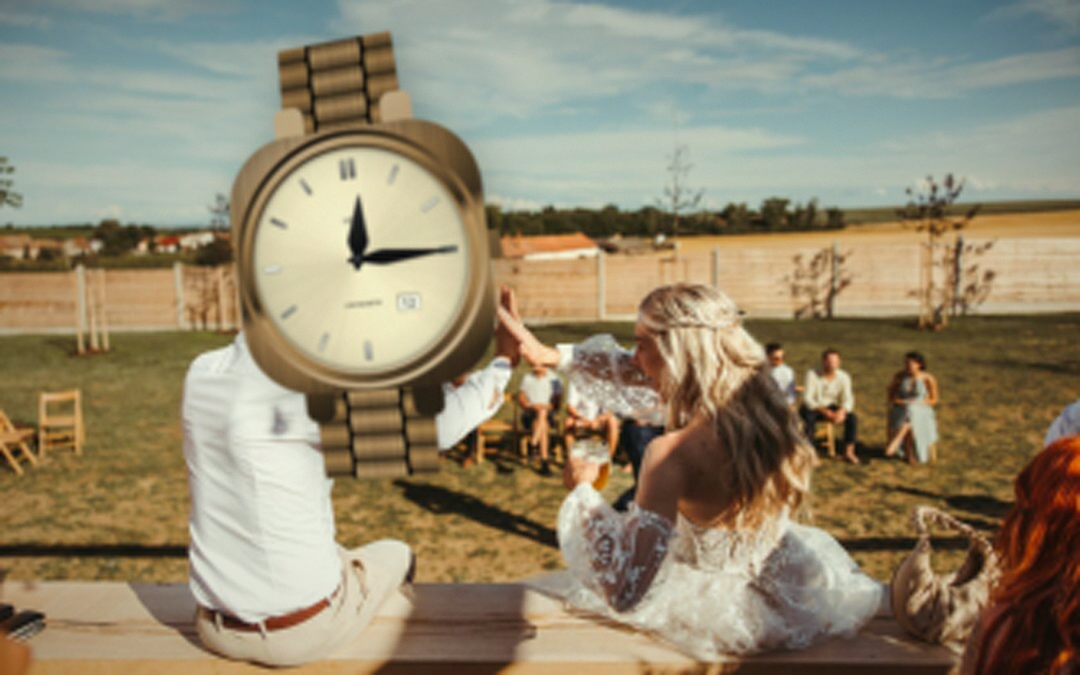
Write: 12:15
